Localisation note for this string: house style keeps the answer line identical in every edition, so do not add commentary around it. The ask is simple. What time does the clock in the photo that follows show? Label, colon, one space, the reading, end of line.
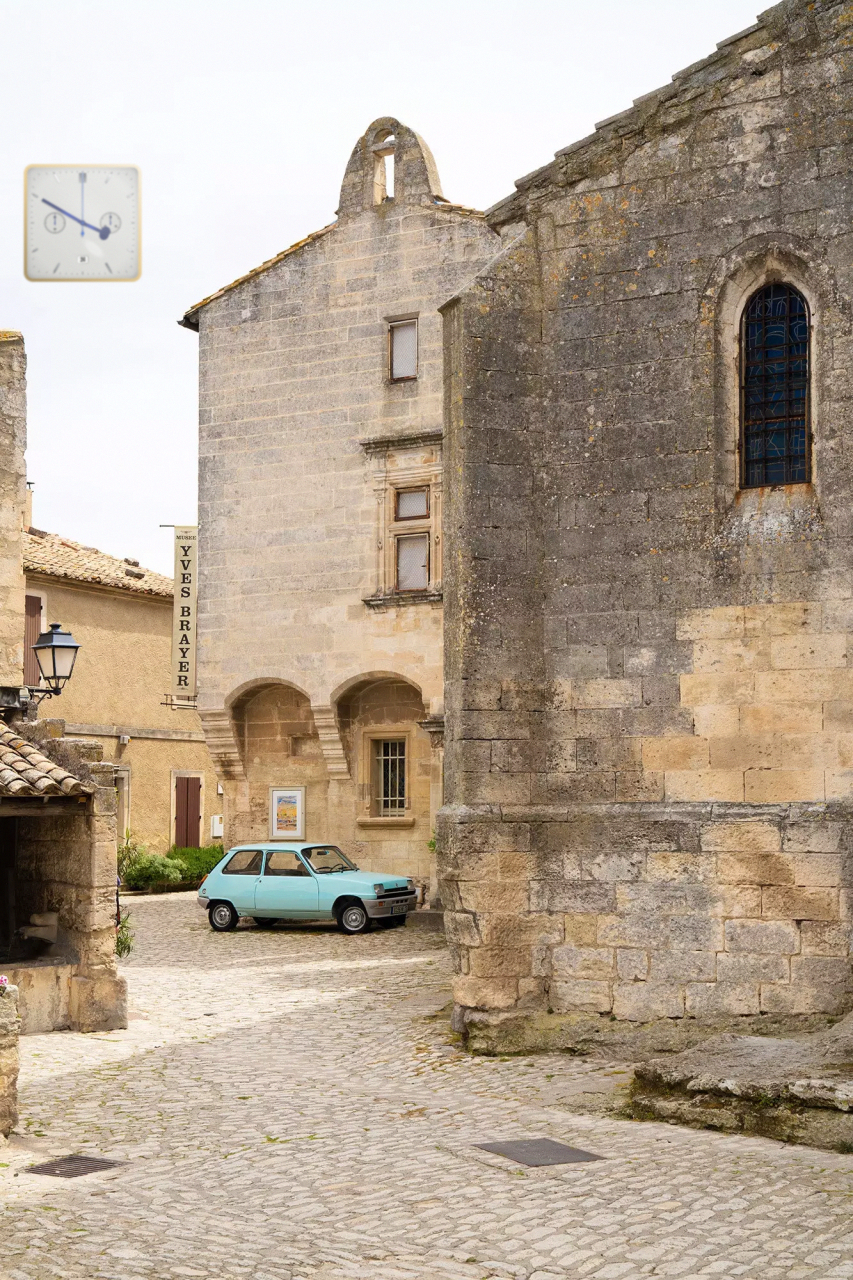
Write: 3:50
